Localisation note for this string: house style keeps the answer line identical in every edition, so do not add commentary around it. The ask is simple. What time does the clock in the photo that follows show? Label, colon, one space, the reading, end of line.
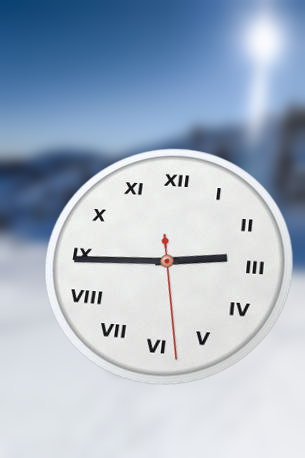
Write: 2:44:28
